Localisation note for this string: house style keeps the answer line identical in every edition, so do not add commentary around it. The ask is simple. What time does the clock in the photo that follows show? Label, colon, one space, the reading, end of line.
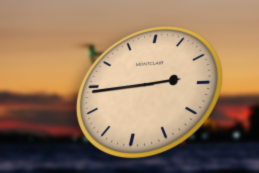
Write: 2:44
